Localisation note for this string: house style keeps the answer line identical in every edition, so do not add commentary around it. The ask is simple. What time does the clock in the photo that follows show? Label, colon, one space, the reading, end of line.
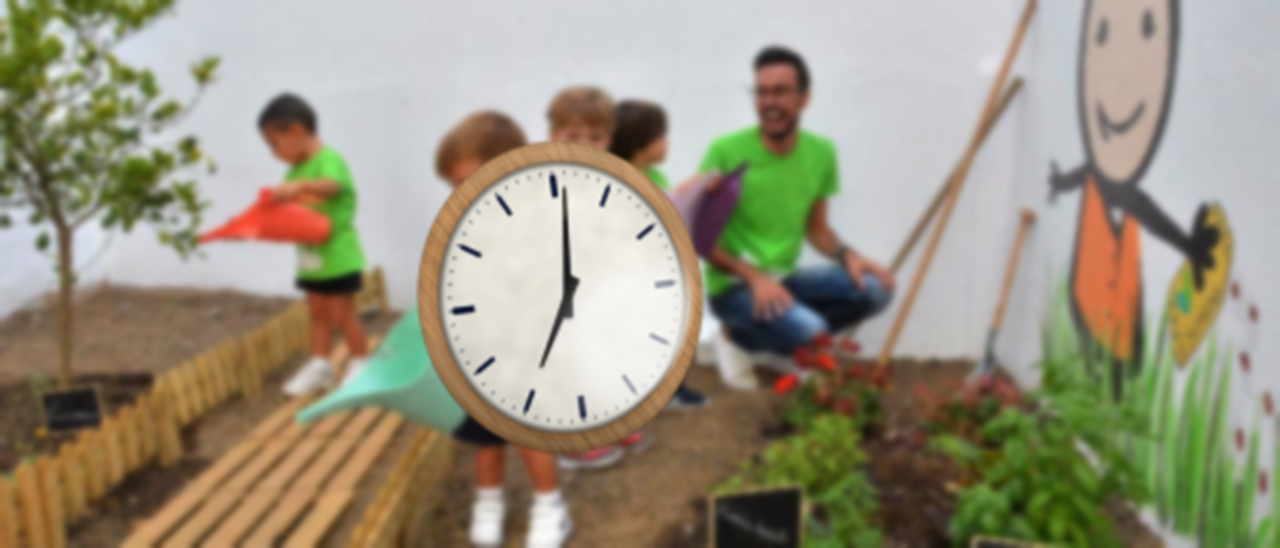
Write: 7:01
